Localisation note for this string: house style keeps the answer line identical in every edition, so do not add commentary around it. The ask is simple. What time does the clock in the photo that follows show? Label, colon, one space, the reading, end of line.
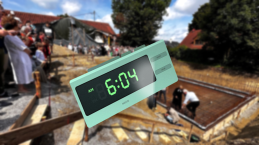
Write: 6:04
